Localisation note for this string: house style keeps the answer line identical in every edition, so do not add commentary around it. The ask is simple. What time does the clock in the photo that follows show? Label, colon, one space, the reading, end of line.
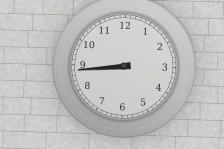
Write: 8:44
